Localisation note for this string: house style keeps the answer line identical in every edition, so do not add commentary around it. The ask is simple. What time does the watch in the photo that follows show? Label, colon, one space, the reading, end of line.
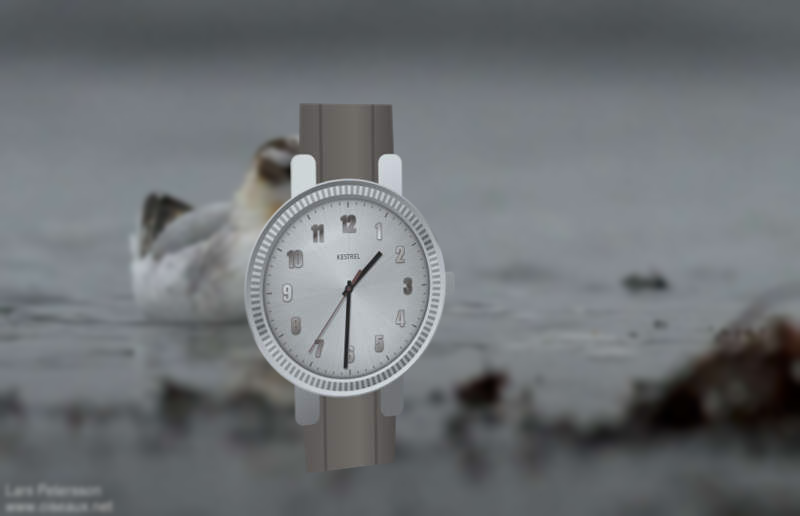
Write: 1:30:36
